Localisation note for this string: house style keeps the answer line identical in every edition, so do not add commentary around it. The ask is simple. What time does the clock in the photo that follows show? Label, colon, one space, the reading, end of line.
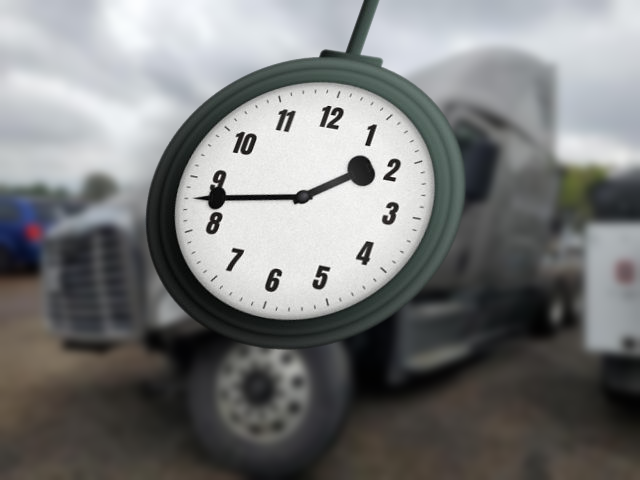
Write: 1:43
